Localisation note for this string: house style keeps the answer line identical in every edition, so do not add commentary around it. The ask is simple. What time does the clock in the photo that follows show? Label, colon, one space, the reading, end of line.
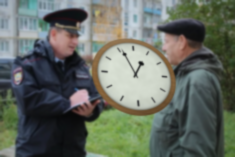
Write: 12:56
